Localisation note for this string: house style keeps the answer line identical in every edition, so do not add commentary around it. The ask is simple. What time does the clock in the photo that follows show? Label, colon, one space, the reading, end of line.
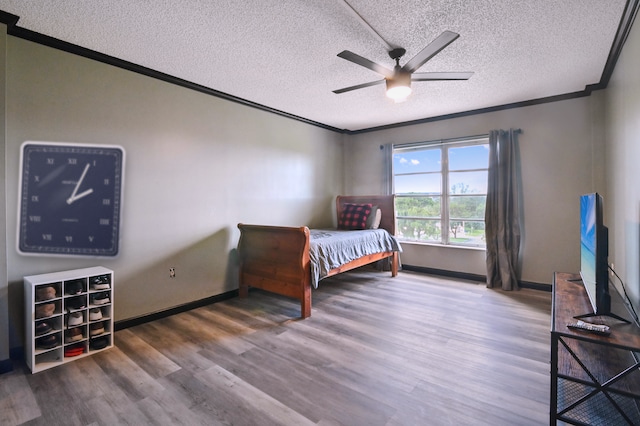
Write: 2:04
